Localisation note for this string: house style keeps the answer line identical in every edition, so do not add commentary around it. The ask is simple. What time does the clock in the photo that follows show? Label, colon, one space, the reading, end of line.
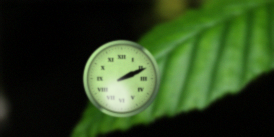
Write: 2:11
